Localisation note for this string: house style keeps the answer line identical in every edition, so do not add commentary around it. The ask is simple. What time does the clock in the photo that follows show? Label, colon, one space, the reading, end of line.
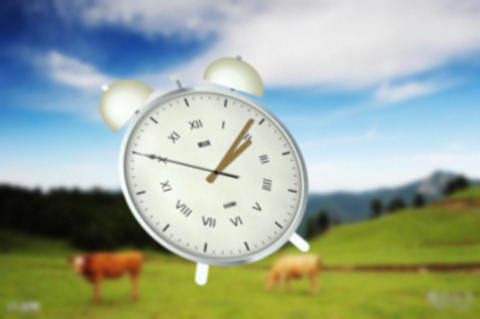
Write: 2:08:50
